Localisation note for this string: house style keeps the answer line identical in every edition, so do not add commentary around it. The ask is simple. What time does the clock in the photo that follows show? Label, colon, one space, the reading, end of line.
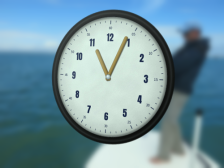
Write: 11:04
